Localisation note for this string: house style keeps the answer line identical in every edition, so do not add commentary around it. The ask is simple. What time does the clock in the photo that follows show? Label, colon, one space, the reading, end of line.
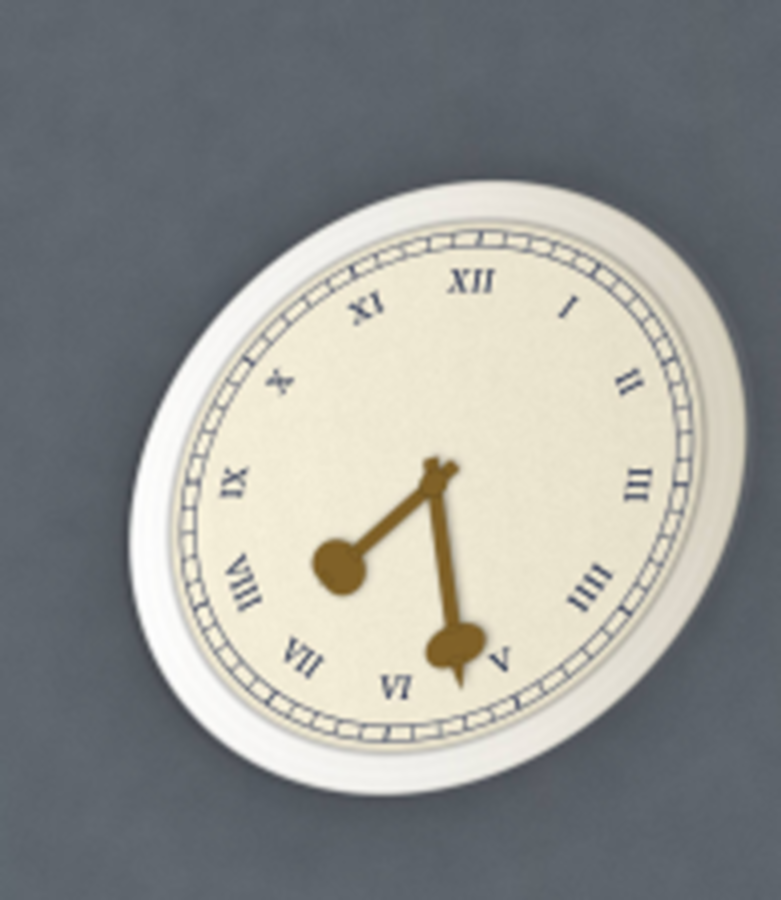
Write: 7:27
